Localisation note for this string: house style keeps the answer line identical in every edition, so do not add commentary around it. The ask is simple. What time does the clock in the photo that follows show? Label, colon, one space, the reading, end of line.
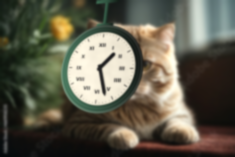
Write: 1:27
